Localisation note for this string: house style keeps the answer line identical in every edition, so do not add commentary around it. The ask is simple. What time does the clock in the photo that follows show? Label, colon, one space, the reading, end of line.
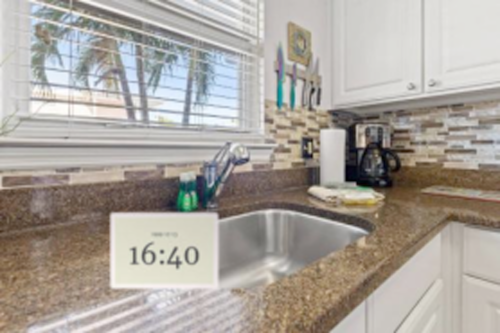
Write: 16:40
